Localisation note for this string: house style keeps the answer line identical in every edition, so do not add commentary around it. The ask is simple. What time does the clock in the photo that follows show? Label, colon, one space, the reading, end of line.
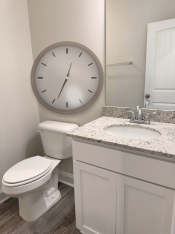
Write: 12:34
